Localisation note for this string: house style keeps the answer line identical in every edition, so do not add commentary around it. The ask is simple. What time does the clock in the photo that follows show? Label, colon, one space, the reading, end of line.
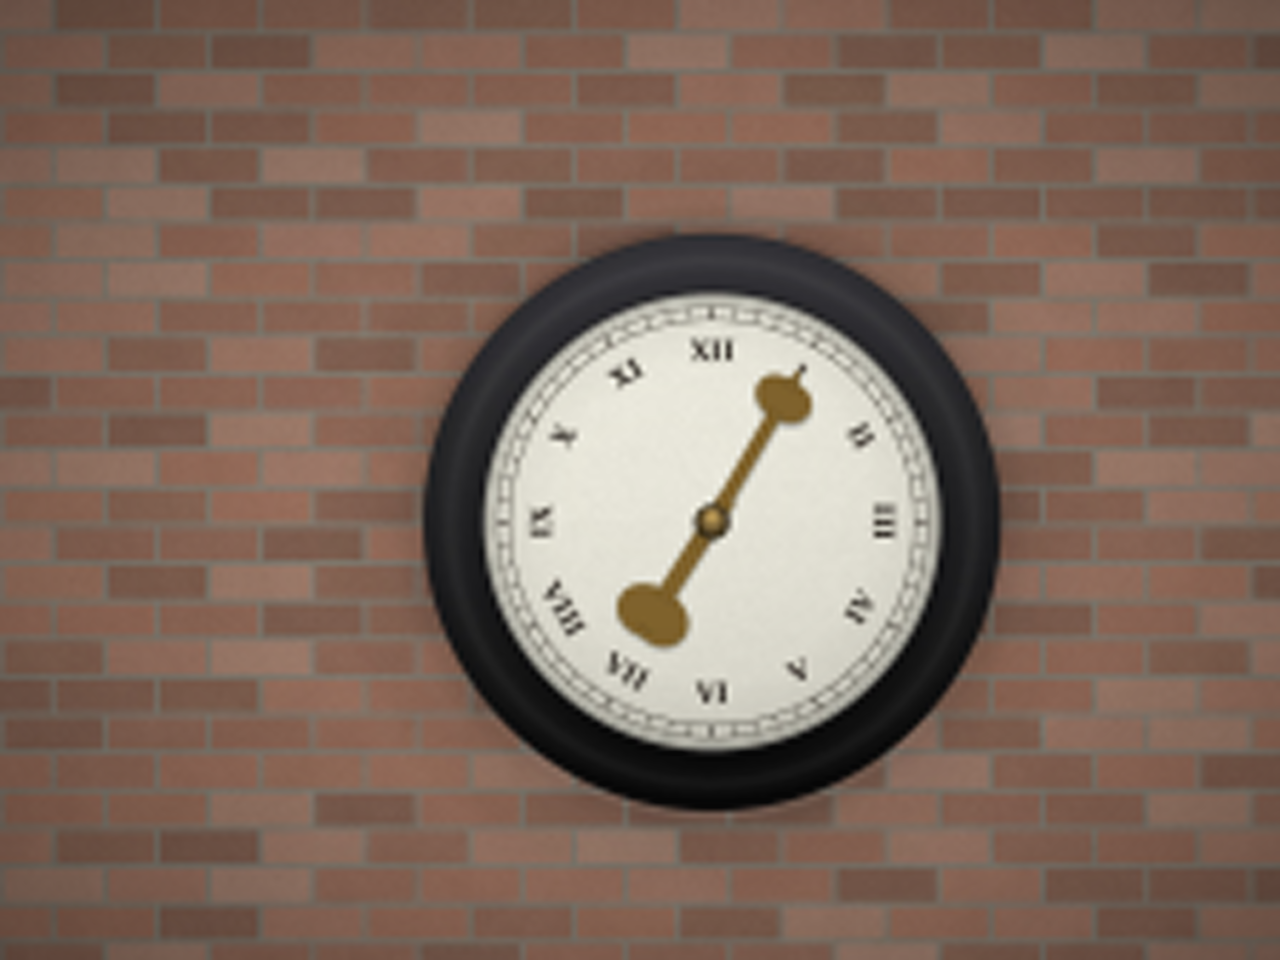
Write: 7:05
